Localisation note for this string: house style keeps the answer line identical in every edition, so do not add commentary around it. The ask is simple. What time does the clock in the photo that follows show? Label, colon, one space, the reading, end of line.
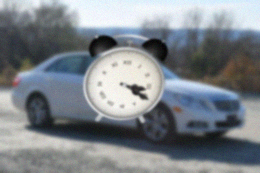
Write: 3:20
